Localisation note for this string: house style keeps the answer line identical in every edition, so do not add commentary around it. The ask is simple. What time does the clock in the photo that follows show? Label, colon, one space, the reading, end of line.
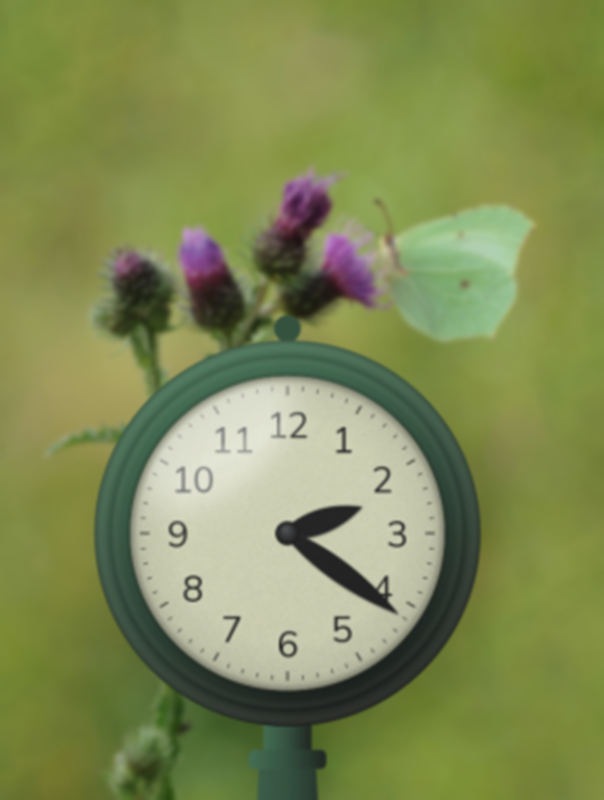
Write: 2:21
